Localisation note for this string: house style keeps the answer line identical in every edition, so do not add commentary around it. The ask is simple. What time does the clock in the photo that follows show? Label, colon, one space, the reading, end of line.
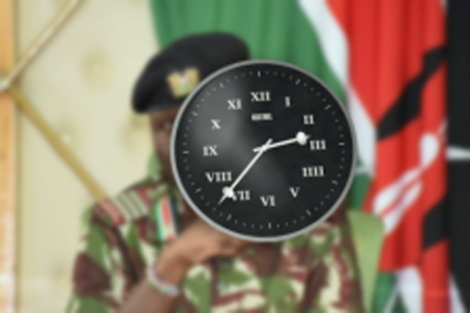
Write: 2:37
